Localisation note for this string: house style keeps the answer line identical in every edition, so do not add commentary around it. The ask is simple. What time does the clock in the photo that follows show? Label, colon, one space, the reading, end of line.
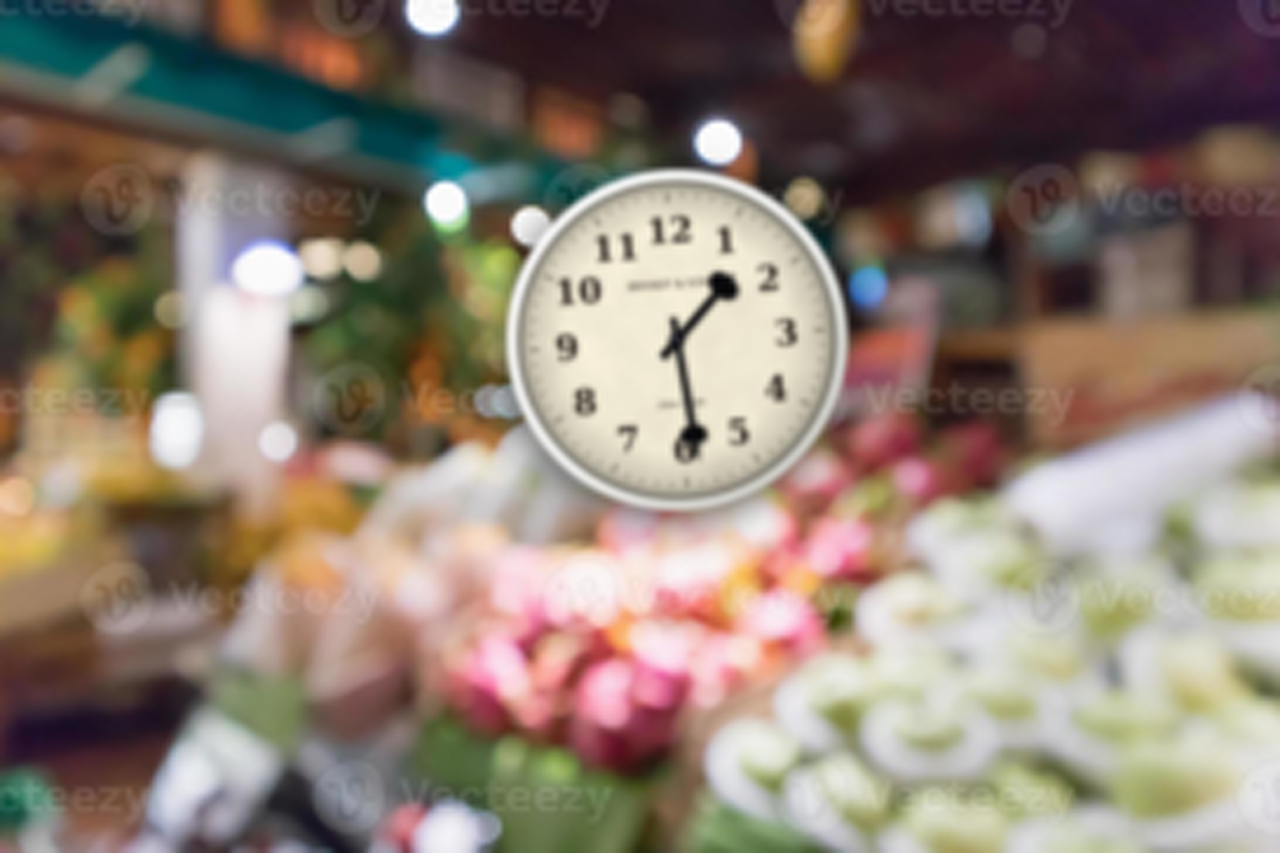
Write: 1:29
